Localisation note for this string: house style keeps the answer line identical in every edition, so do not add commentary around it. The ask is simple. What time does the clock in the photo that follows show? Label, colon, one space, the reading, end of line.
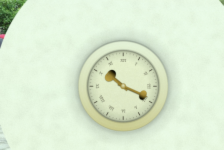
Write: 10:19
